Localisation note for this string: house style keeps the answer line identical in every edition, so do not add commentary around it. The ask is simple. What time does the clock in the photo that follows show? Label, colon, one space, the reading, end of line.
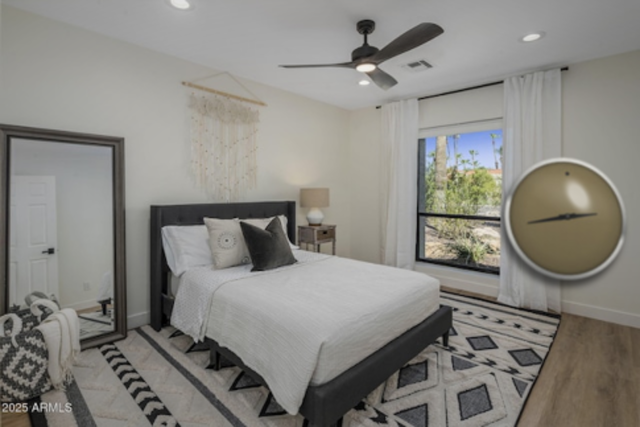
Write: 2:43
